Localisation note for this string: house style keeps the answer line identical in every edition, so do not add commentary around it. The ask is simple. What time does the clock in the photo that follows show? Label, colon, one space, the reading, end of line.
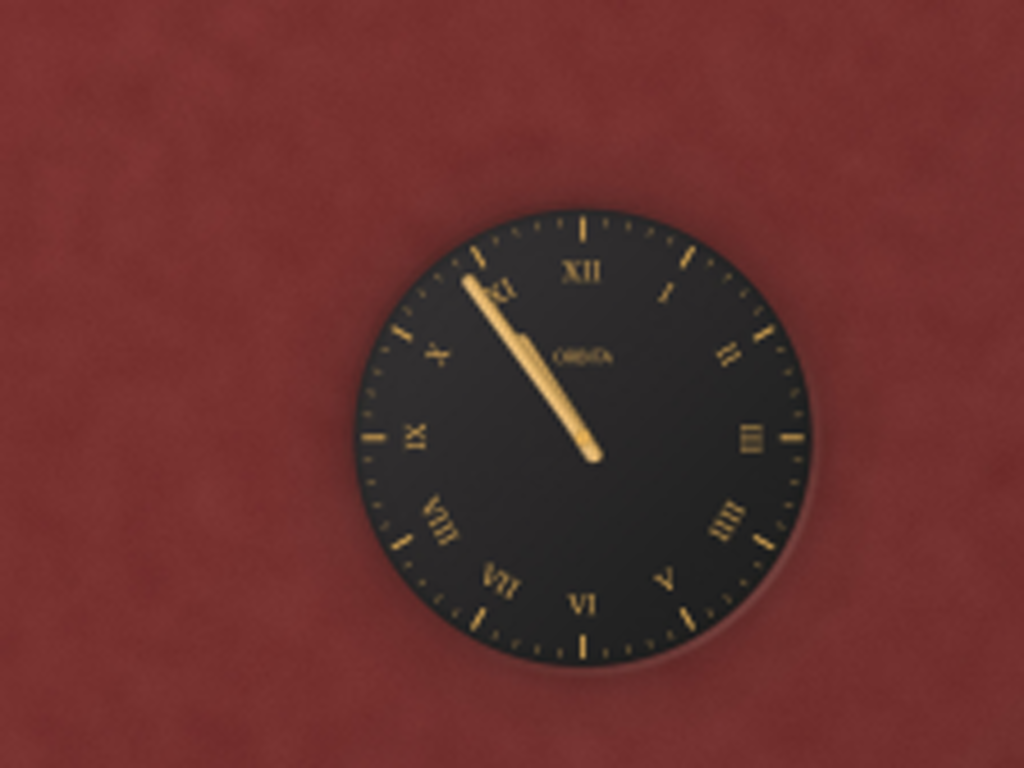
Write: 10:54
